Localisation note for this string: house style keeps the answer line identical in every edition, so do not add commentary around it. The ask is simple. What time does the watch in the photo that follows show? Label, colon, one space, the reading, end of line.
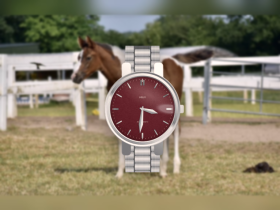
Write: 3:31
